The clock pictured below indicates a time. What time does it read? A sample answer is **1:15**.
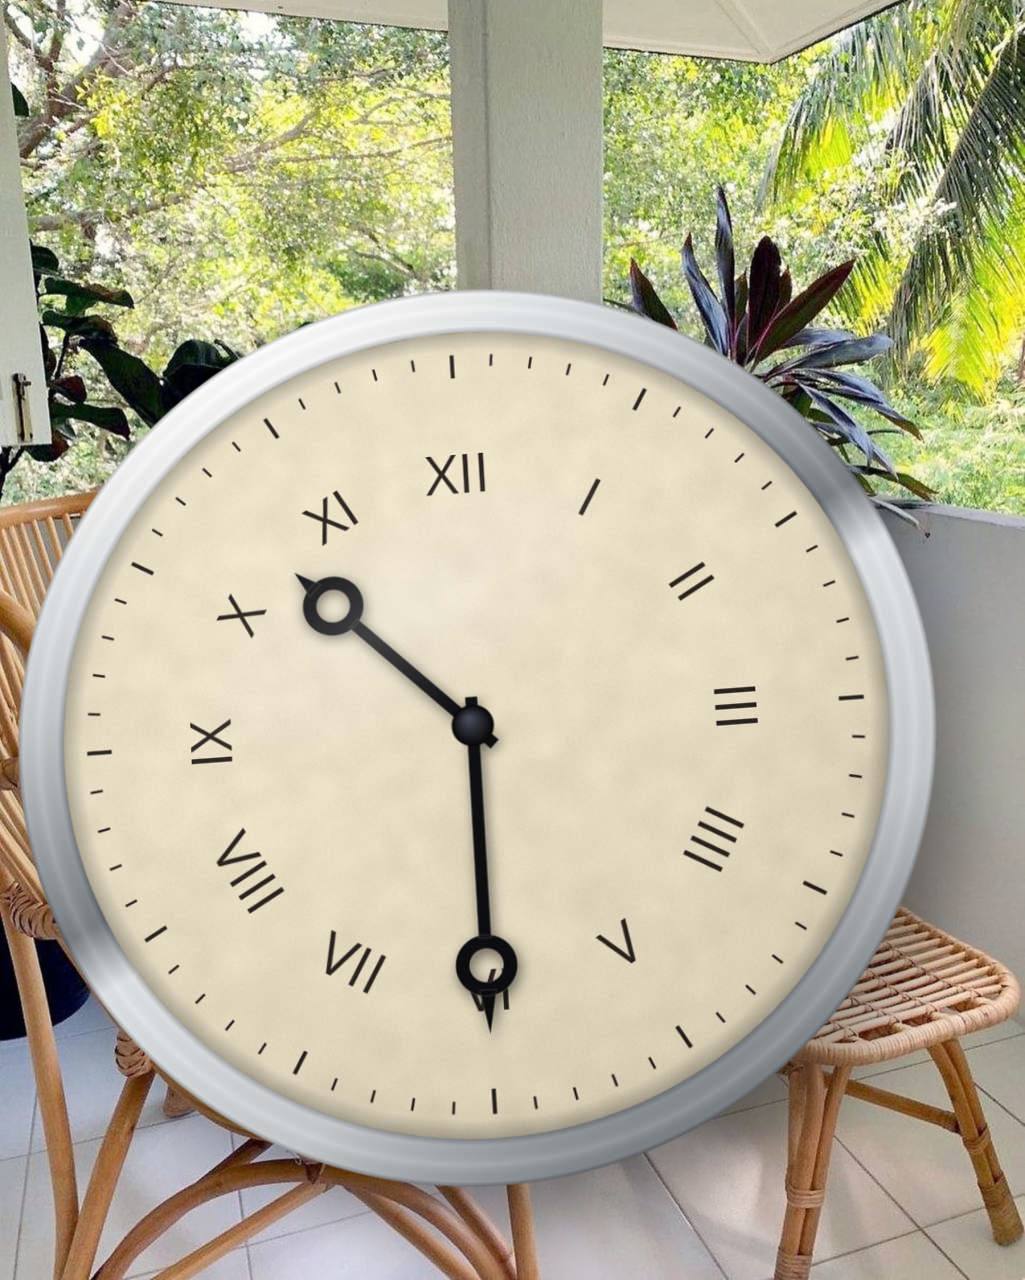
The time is **10:30**
